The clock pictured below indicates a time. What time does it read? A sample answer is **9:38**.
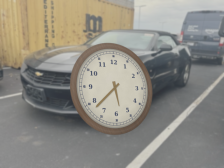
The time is **5:38**
